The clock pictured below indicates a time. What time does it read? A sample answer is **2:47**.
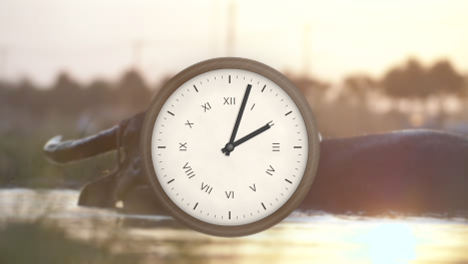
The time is **2:03**
